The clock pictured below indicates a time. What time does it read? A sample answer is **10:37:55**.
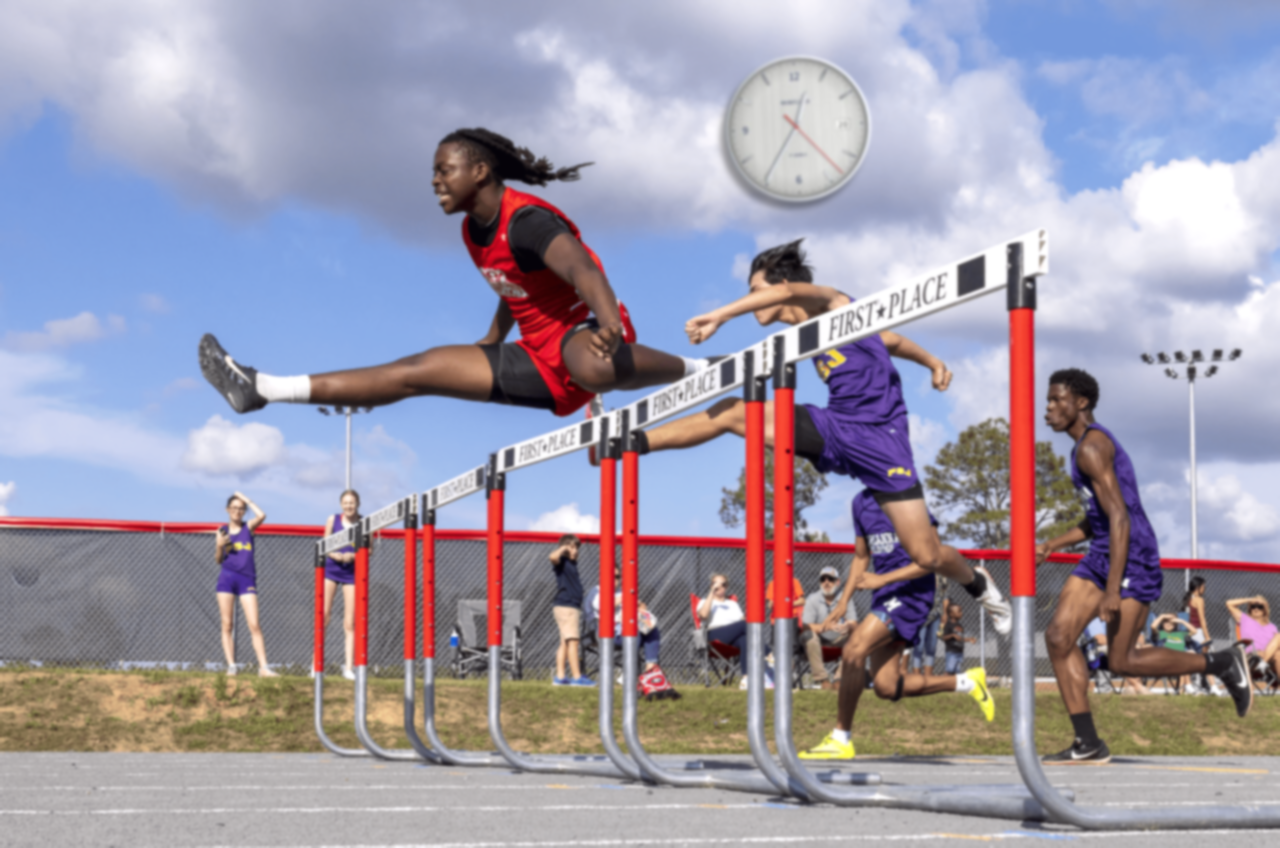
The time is **12:35:23**
